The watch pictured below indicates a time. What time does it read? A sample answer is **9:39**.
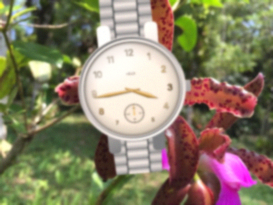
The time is **3:44**
